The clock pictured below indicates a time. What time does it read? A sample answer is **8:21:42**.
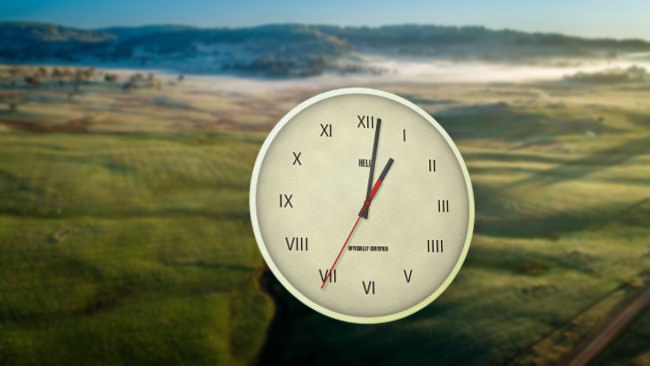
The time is **1:01:35**
